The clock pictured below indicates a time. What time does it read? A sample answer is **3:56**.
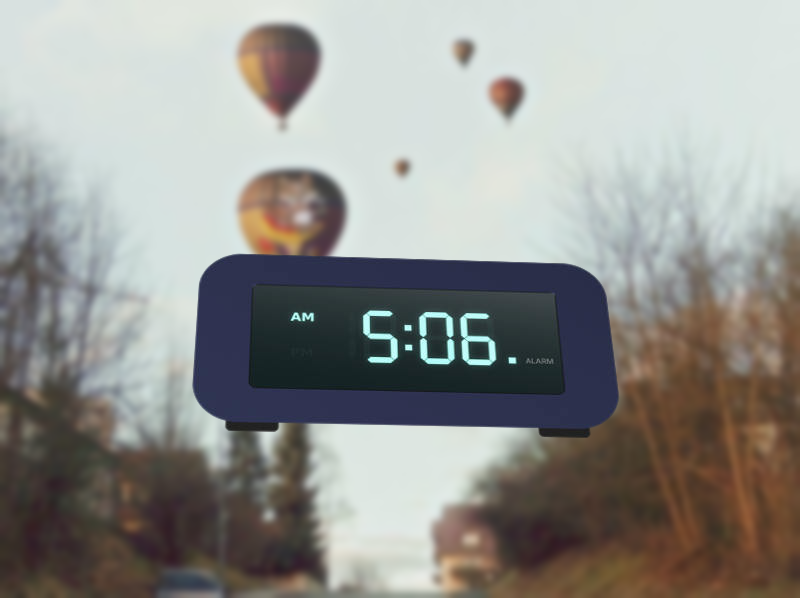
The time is **5:06**
